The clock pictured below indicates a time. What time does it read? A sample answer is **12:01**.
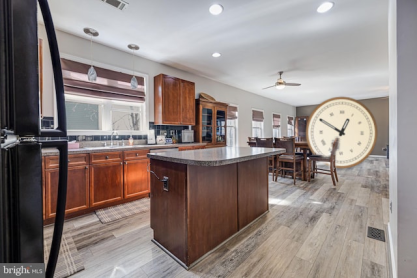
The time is **12:50**
